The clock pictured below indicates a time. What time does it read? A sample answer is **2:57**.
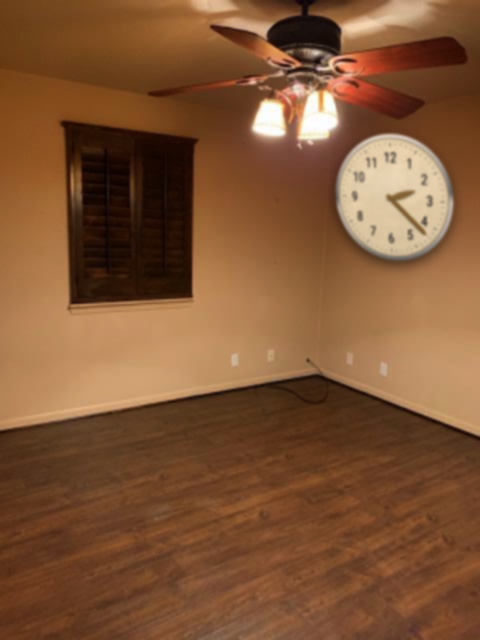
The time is **2:22**
